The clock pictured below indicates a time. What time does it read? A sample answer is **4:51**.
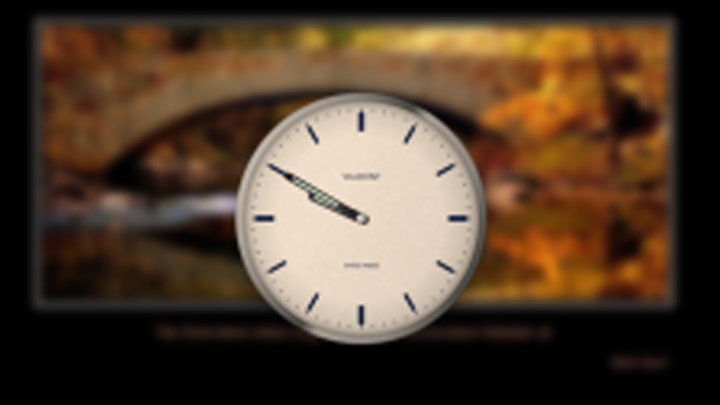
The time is **9:50**
